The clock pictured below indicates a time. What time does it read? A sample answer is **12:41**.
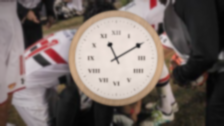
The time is **11:10**
